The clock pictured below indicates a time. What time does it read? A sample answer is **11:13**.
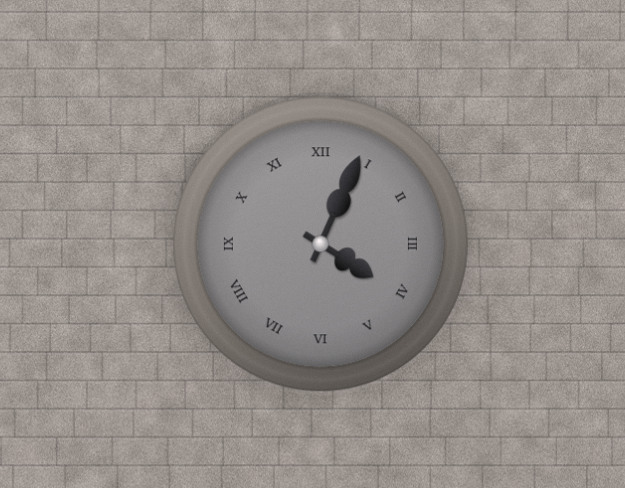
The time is **4:04**
